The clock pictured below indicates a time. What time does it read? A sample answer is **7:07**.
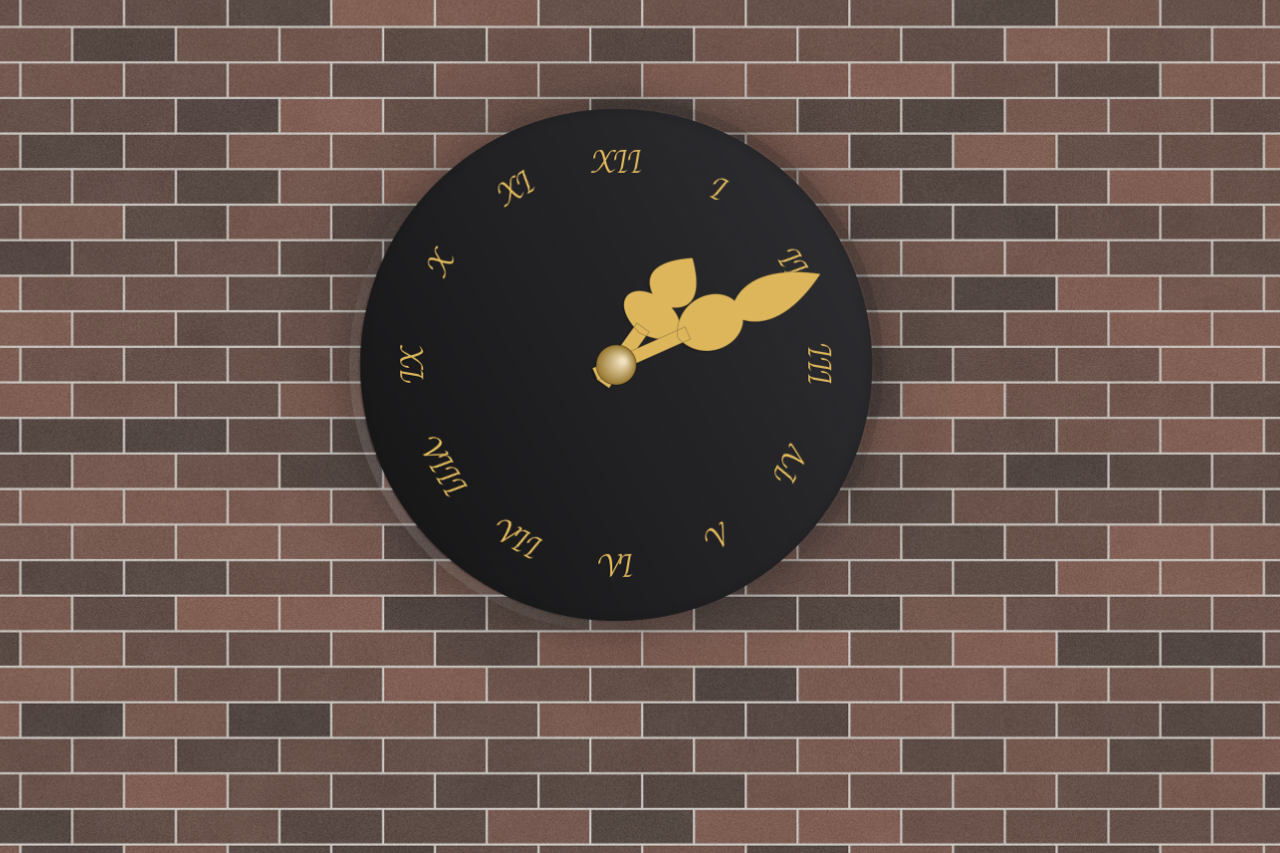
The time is **1:11**
